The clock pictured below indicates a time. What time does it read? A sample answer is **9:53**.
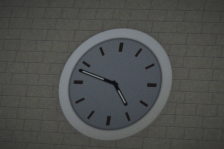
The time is **4:48**
